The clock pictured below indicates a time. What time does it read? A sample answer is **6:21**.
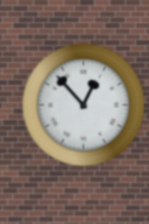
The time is **12:53**
